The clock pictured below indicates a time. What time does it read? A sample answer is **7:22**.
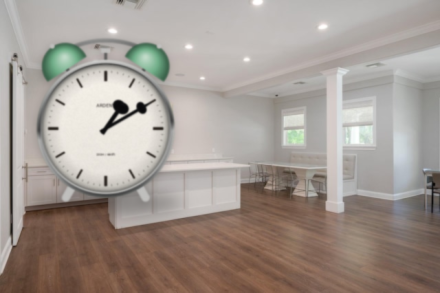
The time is **1:10**
